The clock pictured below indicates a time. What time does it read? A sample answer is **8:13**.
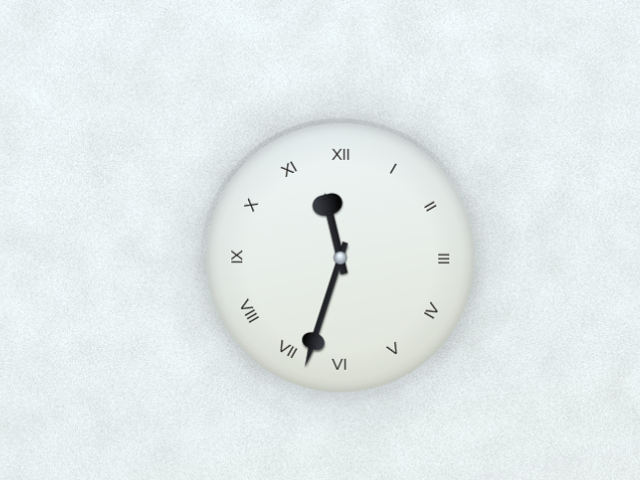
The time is **11:33**
